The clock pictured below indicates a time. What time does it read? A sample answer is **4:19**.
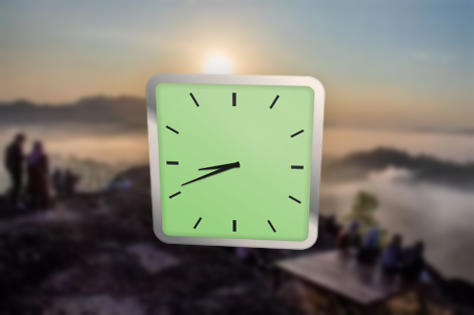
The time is **8:41**
